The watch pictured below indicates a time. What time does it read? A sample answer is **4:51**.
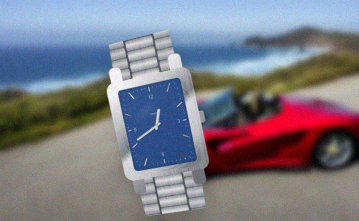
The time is **12:41**
